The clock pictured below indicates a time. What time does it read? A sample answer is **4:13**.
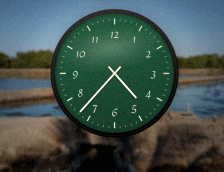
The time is **4:37**
